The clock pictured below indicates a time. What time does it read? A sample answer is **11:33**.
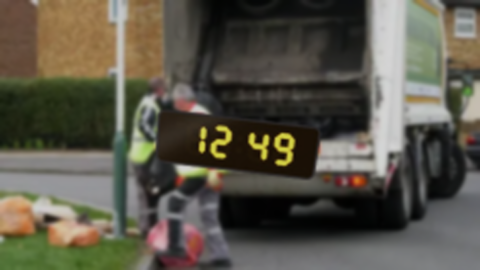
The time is **12:49**
